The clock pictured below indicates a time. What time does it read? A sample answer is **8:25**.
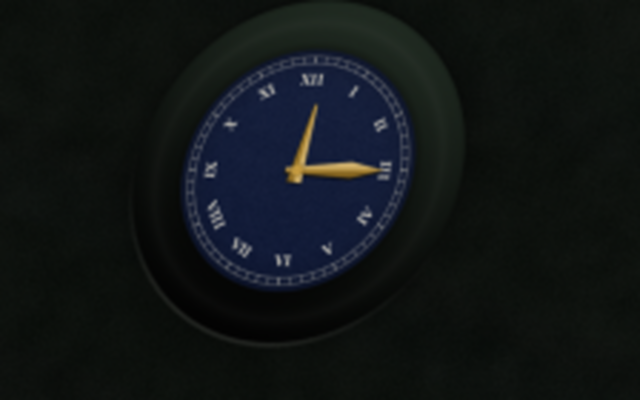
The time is **12:15**
